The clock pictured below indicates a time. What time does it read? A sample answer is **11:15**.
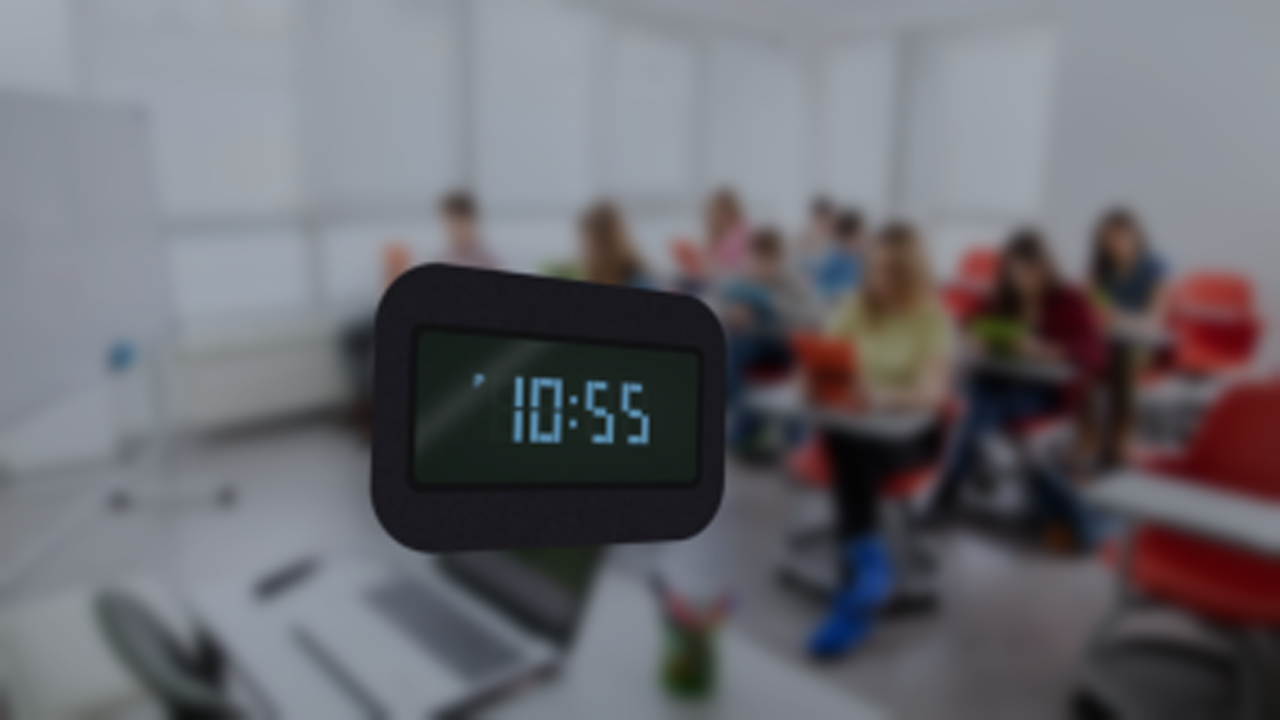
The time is **10:55**
